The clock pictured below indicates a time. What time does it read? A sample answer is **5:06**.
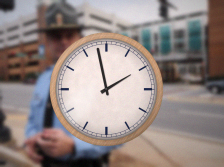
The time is **1:58**
